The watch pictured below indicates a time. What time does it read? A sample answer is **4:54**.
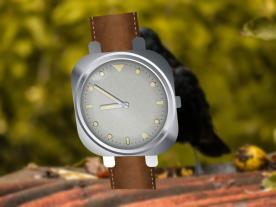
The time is **8:51**
